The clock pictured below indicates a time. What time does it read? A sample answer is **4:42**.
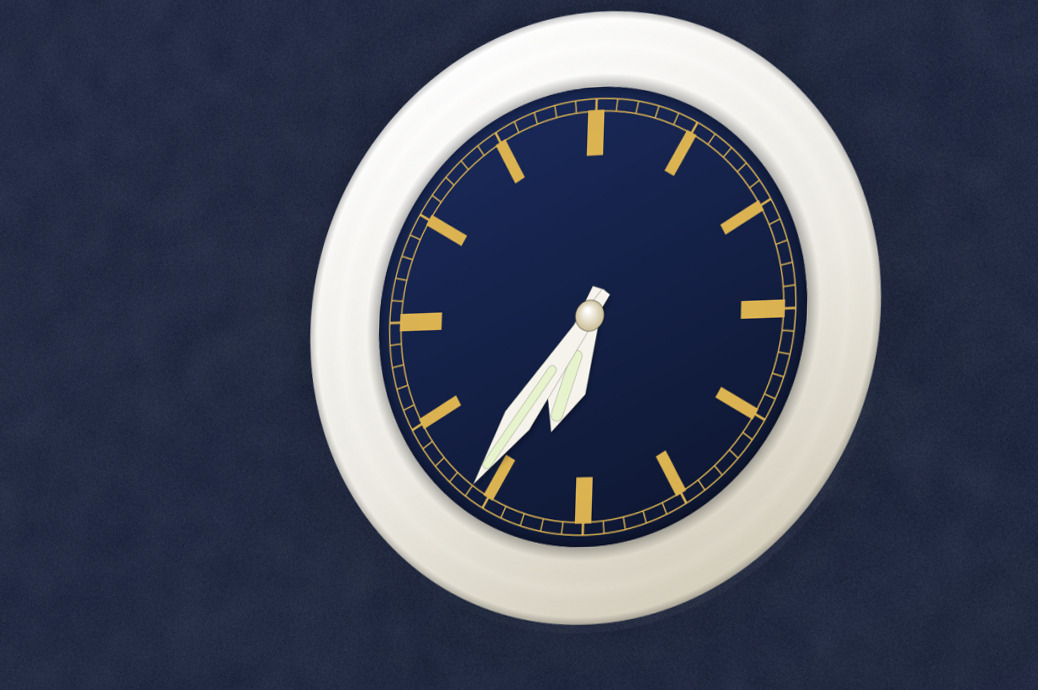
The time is **6:36**
